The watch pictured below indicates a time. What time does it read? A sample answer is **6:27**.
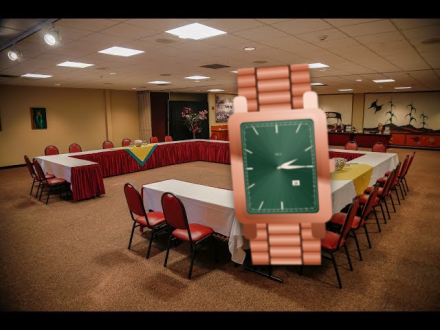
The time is **2:15**
